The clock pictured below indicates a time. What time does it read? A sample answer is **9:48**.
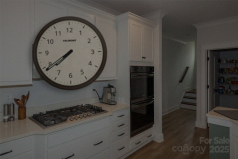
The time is **7:39**
